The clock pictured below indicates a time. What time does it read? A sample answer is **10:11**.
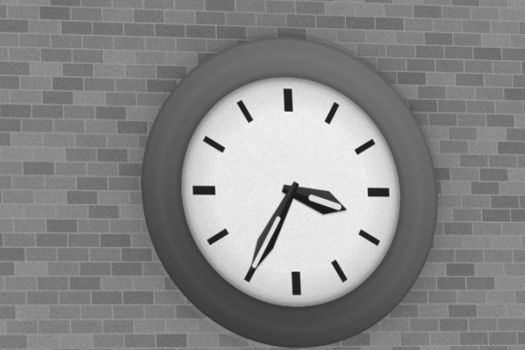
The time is **3:35**
